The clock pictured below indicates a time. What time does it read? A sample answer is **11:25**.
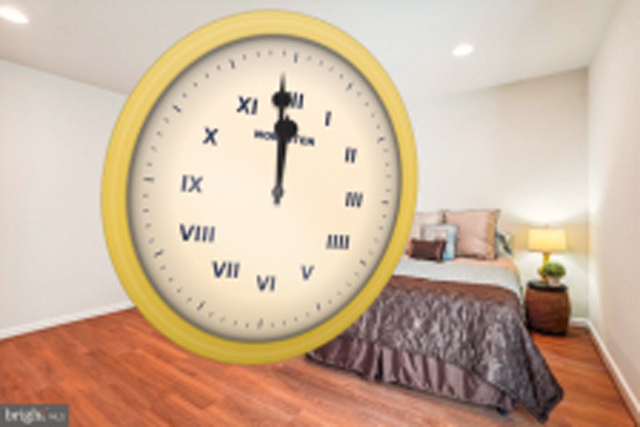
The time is **11:59**
